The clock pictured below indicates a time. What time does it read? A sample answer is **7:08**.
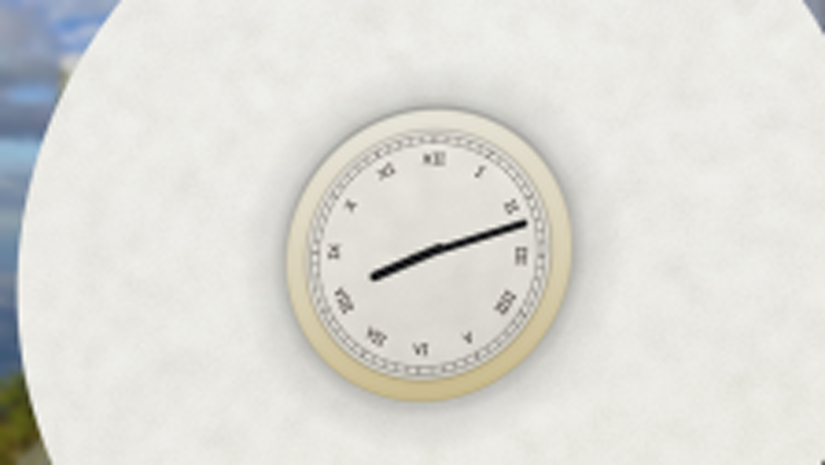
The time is **8:12**
